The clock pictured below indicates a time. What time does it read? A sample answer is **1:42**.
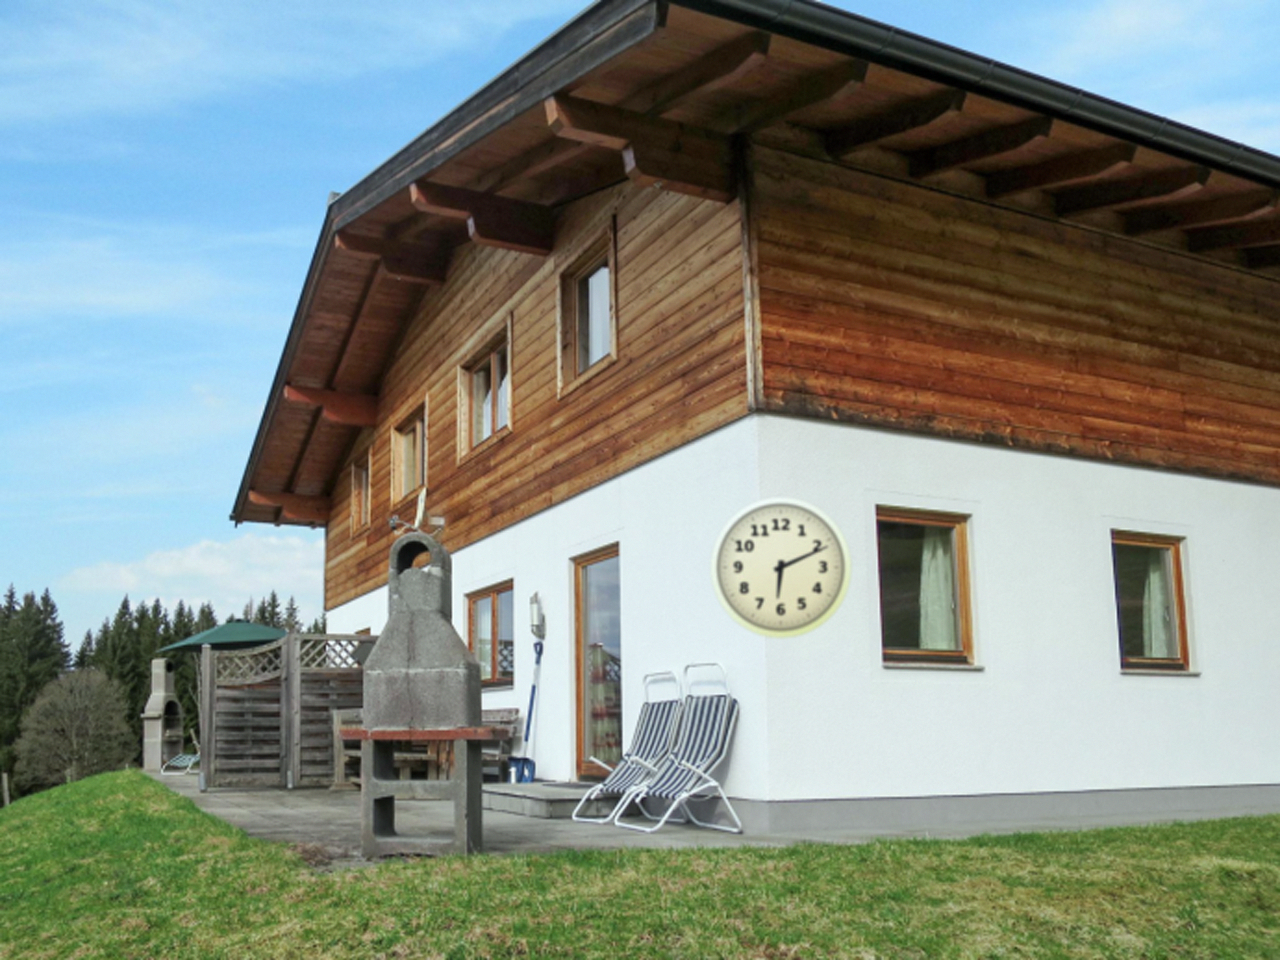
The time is **6:11**
